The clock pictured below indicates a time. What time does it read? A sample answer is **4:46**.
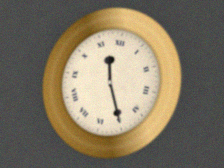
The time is **11:25**
